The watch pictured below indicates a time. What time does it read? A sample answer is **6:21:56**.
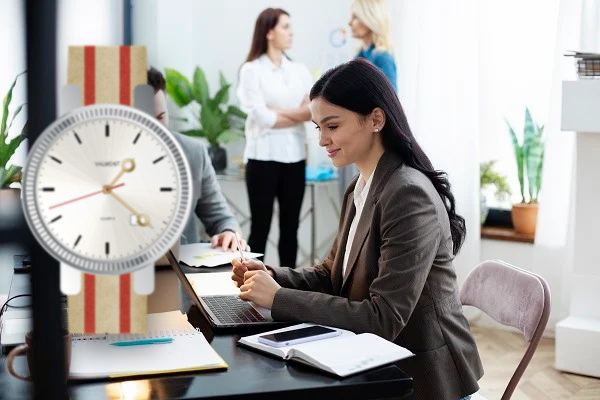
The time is **1:21:42**
